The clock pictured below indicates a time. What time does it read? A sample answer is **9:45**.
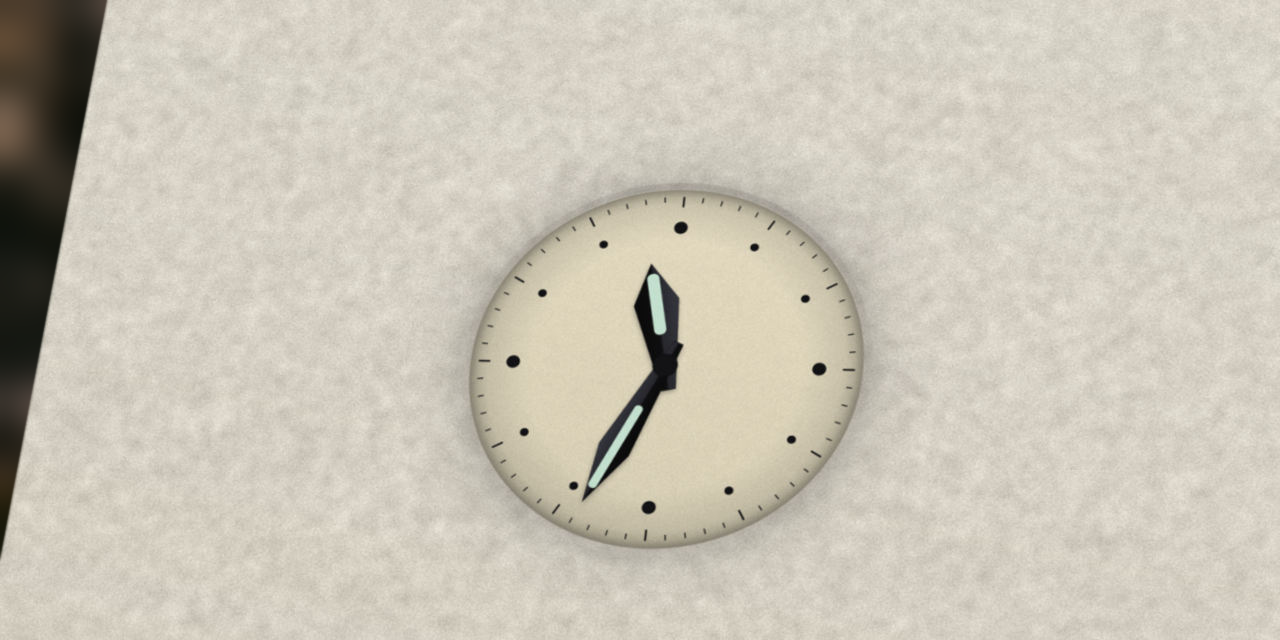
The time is **11:34**
